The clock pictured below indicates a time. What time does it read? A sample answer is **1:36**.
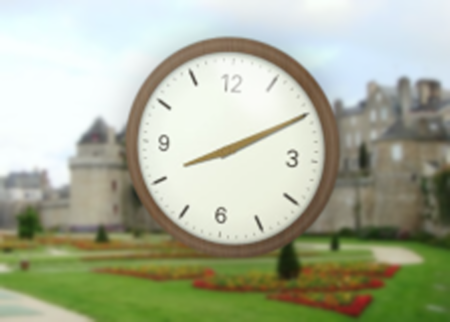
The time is **8:10**
